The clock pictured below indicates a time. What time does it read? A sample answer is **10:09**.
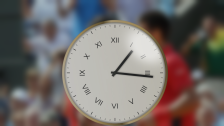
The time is **1:16**
